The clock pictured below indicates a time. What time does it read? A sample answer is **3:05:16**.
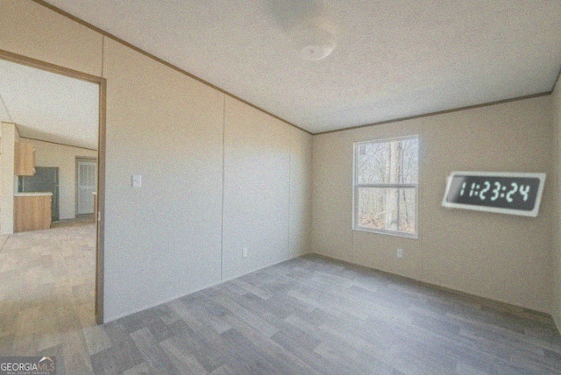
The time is **11:23:24**
